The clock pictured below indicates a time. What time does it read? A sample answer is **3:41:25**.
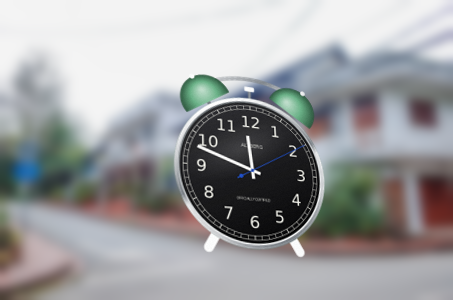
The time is **11:48:10**
